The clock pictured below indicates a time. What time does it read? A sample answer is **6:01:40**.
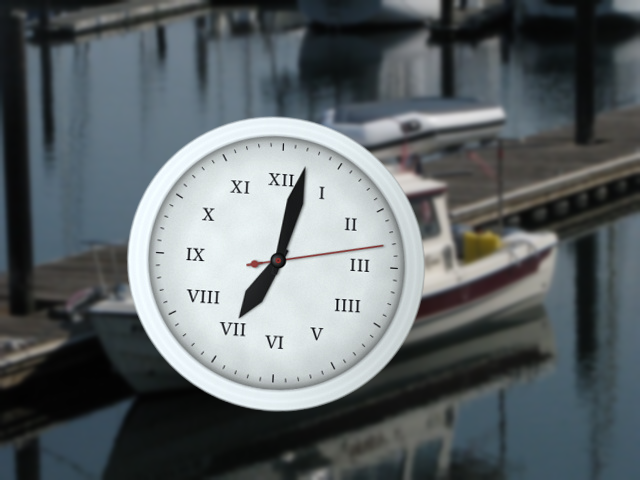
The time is **7:02:13**
